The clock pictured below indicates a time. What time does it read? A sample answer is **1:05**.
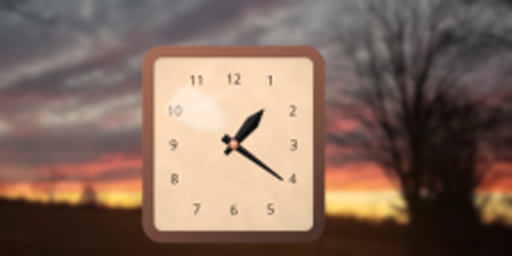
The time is **1:21**
